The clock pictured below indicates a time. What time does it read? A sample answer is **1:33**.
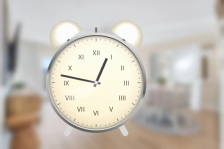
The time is **12:47**
